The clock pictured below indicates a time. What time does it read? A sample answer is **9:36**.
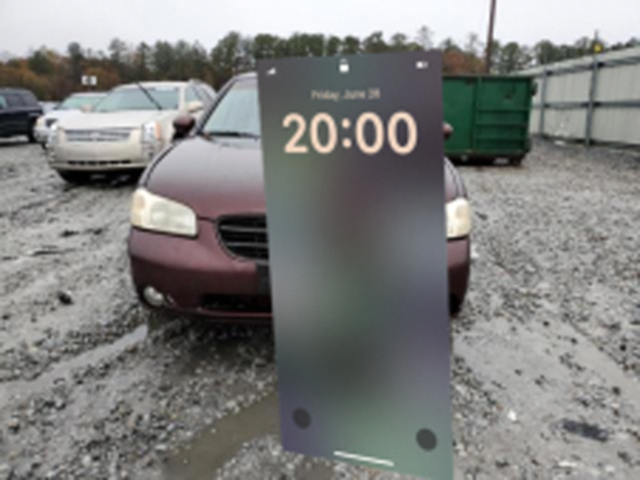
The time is **20:00**
